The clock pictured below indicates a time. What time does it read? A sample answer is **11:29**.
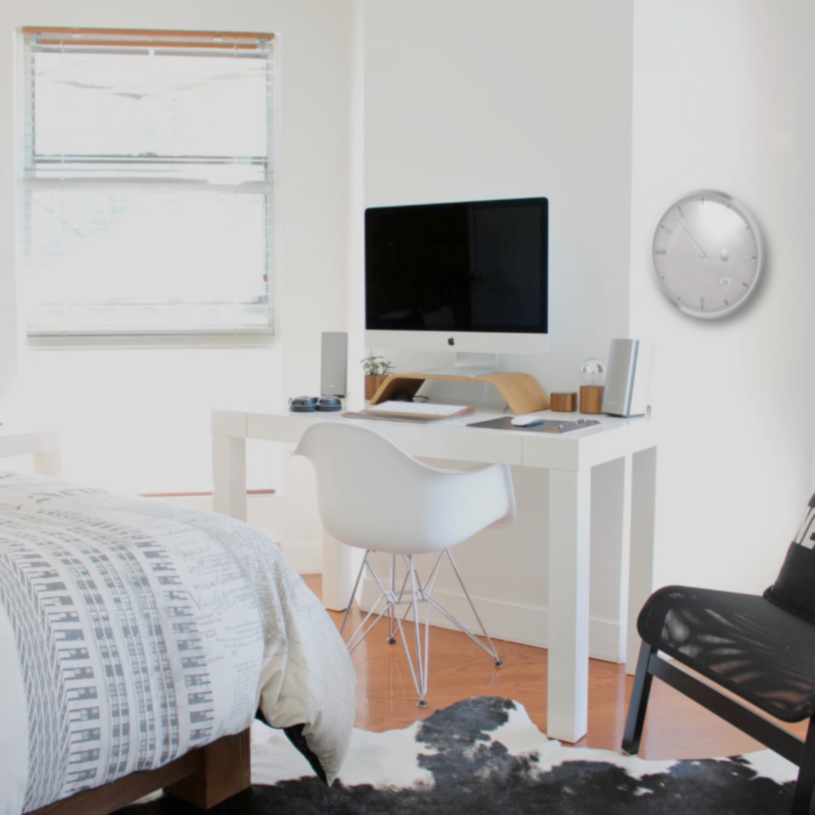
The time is **2:53**
